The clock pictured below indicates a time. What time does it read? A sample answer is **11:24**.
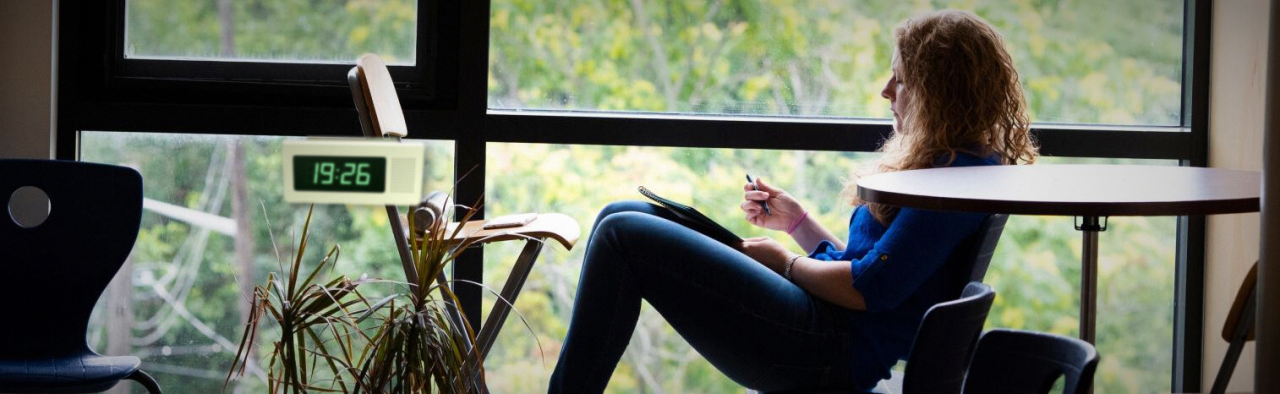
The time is **19:26**
